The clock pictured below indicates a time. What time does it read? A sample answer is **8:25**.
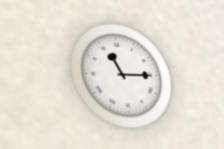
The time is **11:15**
